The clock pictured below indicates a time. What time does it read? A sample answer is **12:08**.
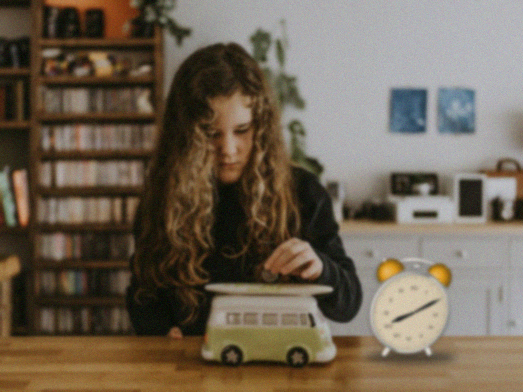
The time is **8:10**
